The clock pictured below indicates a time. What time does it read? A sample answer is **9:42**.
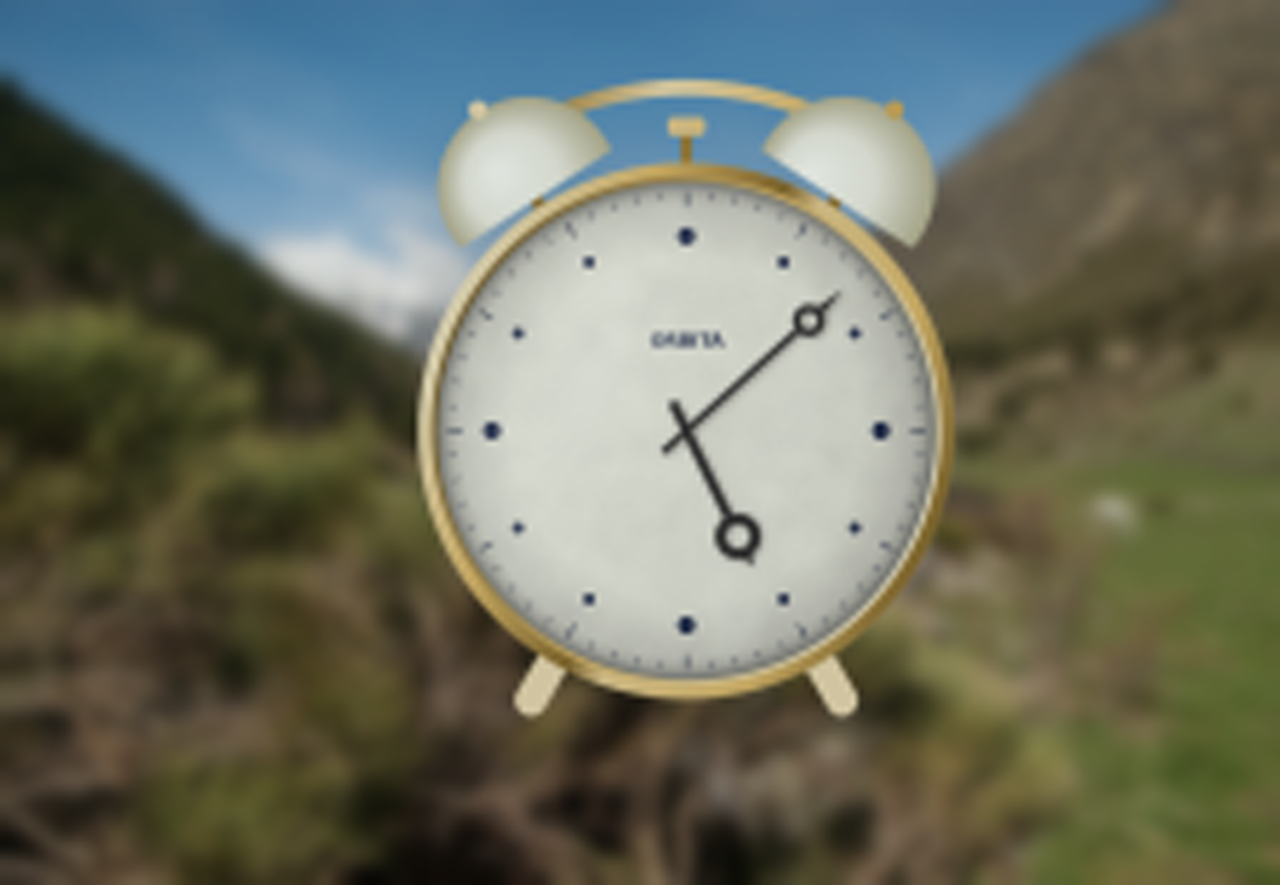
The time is **5:08**
